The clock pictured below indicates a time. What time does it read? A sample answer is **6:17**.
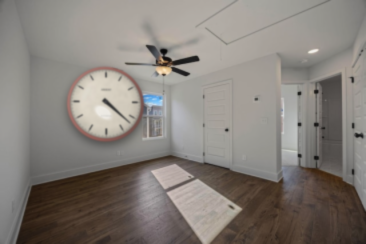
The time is **4:22**
